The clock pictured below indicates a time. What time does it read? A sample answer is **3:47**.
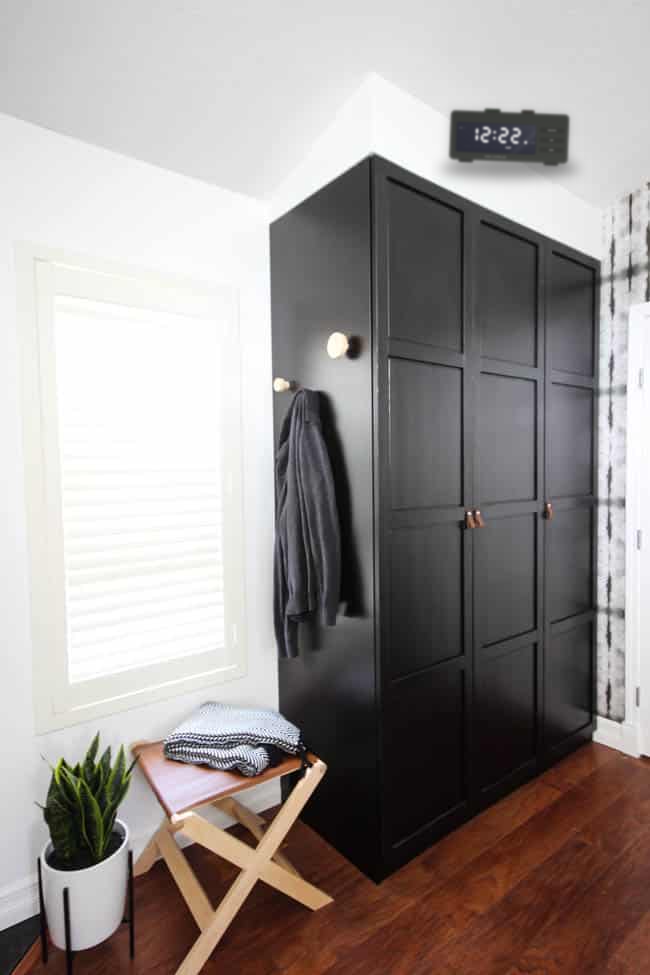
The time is **12:22**
